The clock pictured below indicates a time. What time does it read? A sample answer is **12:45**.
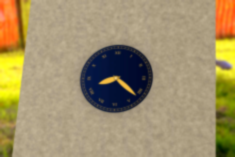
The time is **8:22**
